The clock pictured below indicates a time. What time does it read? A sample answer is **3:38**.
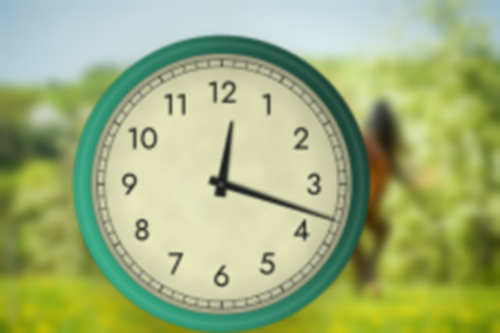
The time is **12:18**
